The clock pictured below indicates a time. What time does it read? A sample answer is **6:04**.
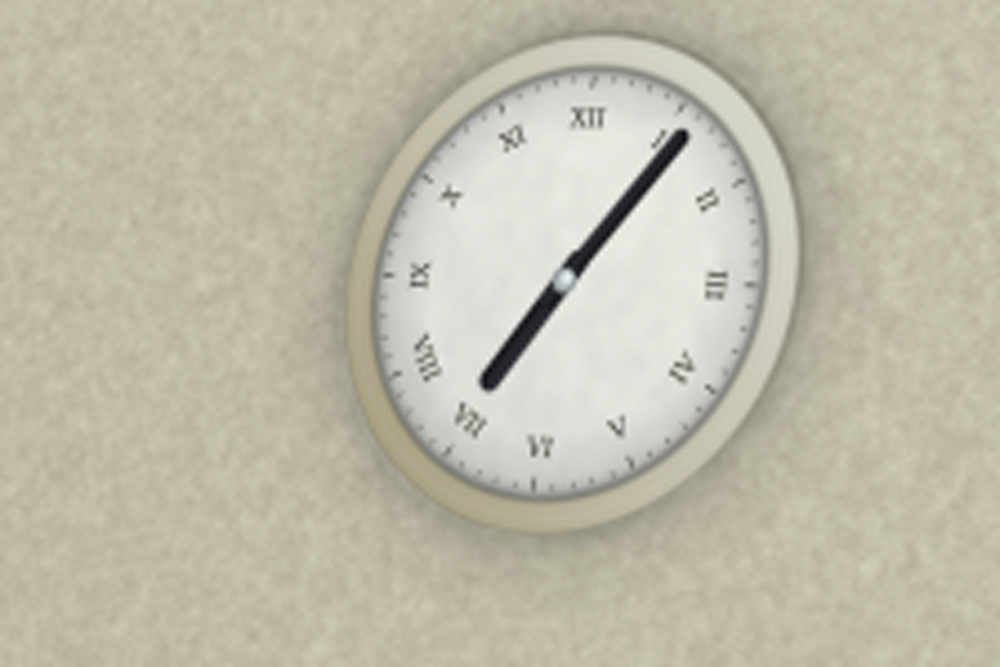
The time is **7:06**
